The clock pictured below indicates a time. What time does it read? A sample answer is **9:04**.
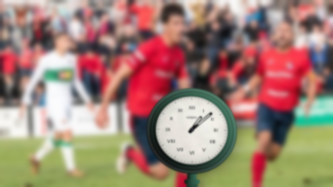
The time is **1:08**
